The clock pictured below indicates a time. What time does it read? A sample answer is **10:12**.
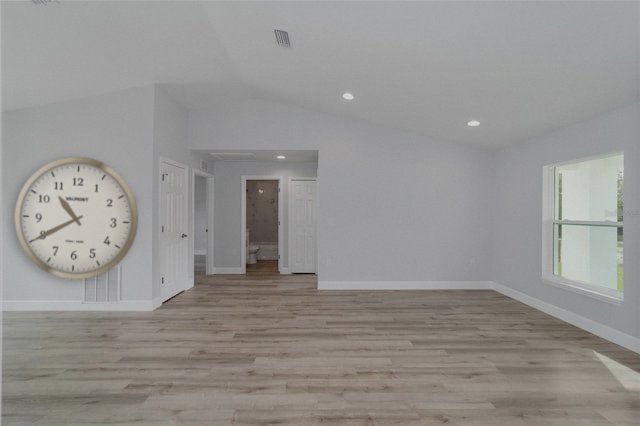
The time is **10:40**
